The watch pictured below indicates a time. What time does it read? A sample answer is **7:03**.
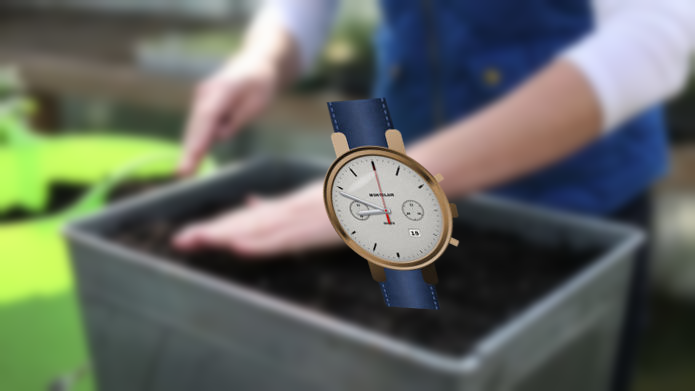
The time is **8:49**
